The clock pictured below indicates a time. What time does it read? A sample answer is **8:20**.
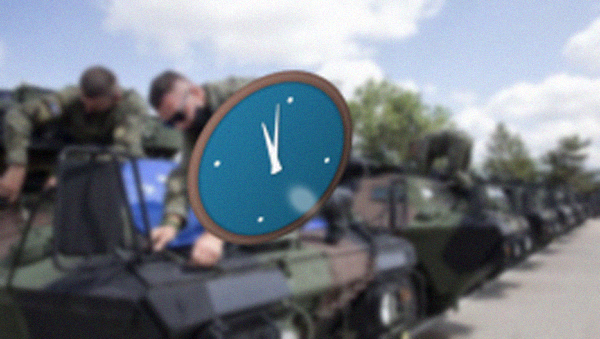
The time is **10:58**
